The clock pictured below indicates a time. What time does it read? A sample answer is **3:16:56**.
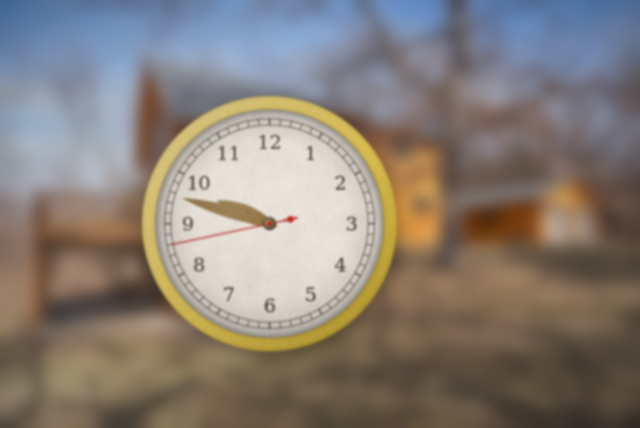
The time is **9:47:43**
